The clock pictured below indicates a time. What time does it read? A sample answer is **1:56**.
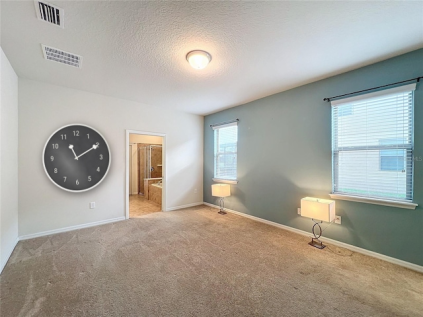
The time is **11:10**
